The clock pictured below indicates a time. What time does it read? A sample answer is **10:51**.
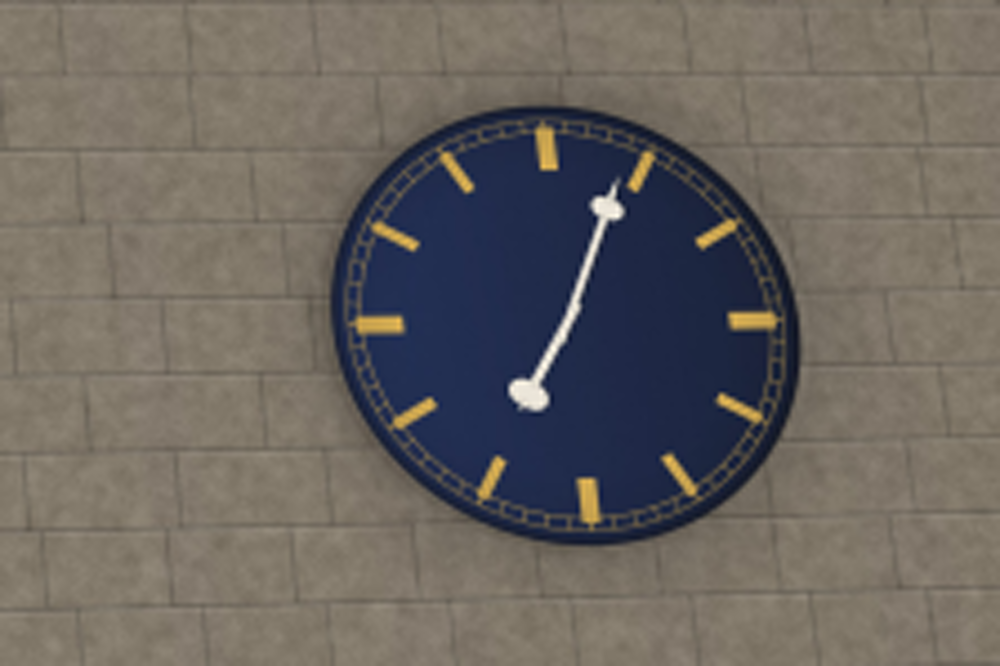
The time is **7:04**
